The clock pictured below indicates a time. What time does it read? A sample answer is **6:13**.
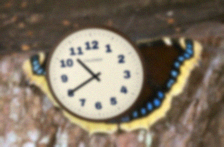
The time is **10:40**
